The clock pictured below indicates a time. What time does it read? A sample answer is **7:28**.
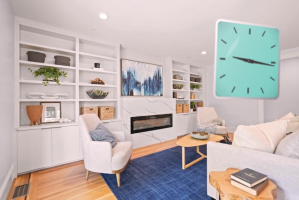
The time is **9:16**
